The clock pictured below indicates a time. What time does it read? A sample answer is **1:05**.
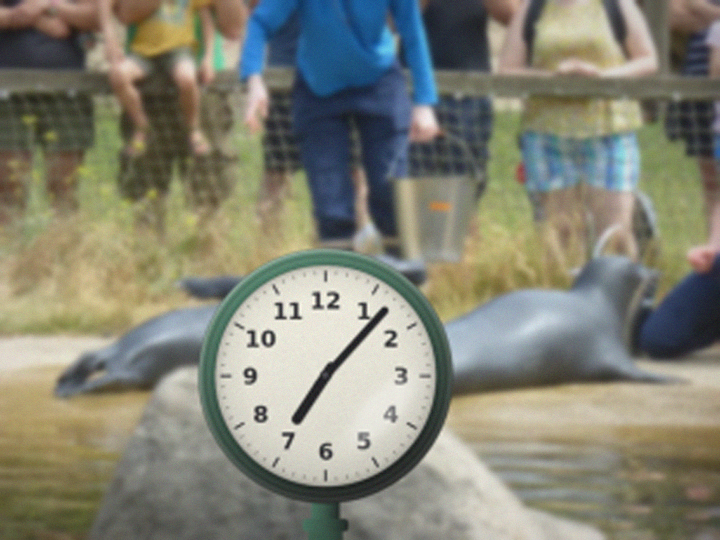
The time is **7:07**
